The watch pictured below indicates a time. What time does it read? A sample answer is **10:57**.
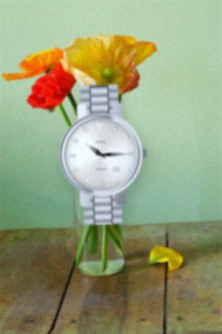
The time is **10:15**
